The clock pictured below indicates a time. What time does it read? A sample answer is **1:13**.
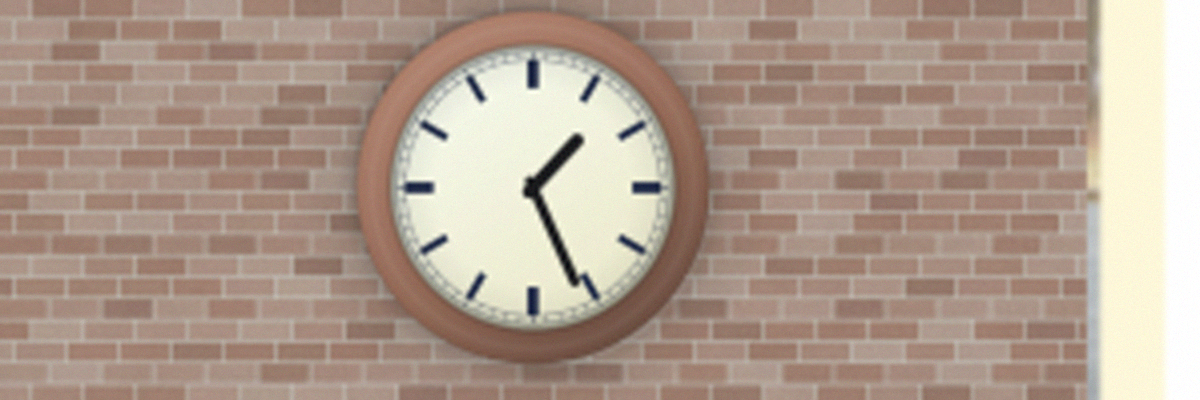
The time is **1:26**
